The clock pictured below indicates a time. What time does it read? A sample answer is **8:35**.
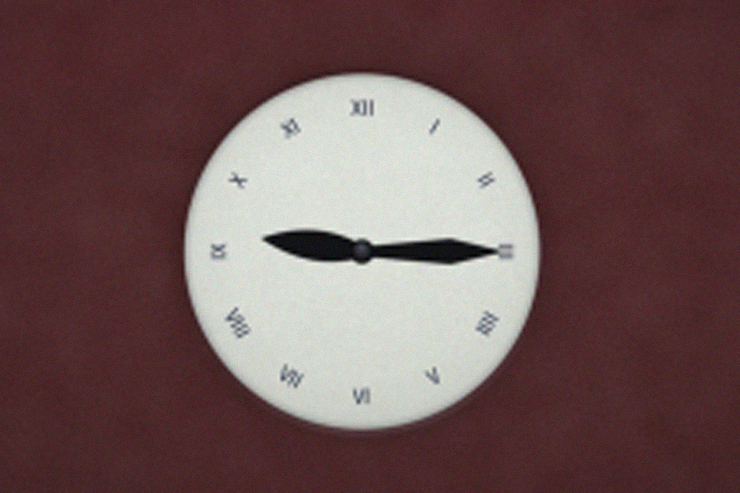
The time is **9:15**
